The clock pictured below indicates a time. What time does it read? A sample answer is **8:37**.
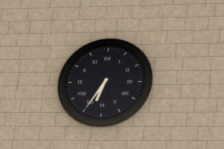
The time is **6:35**
